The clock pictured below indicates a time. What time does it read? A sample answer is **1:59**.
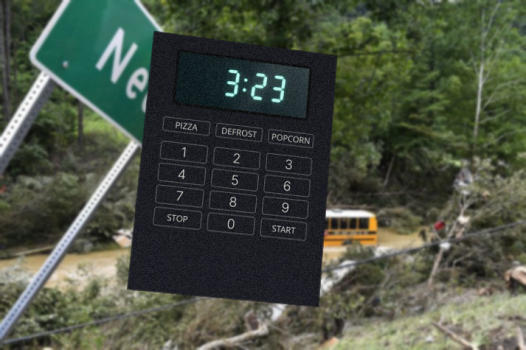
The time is **3:23**
